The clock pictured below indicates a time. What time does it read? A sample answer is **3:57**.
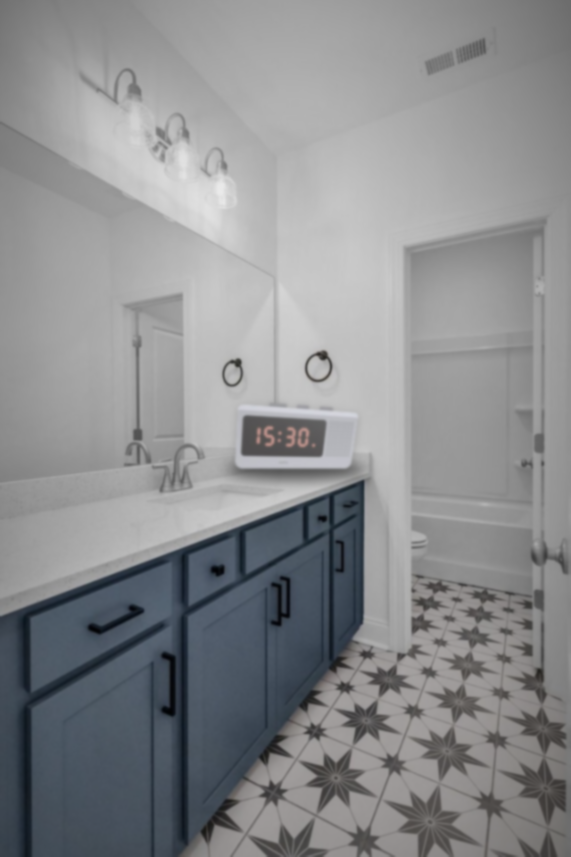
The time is **15:30**
